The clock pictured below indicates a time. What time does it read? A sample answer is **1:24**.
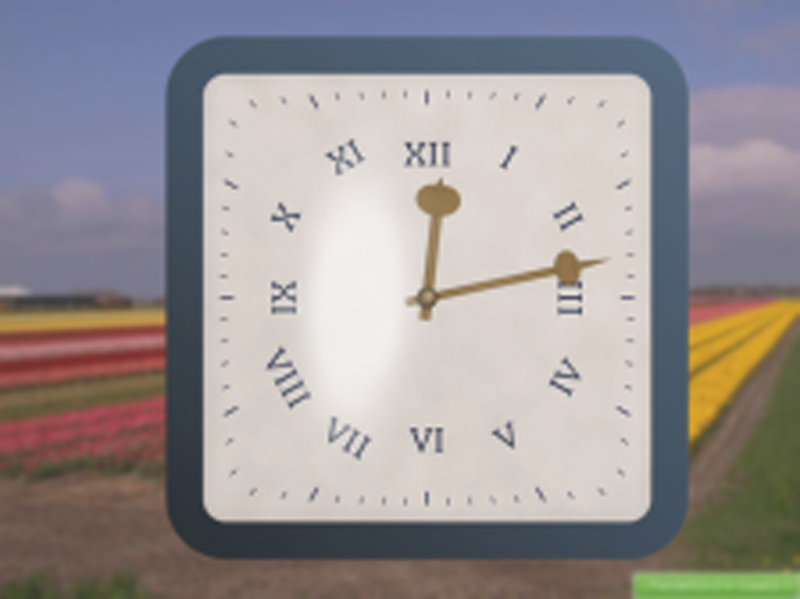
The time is **12:13**
